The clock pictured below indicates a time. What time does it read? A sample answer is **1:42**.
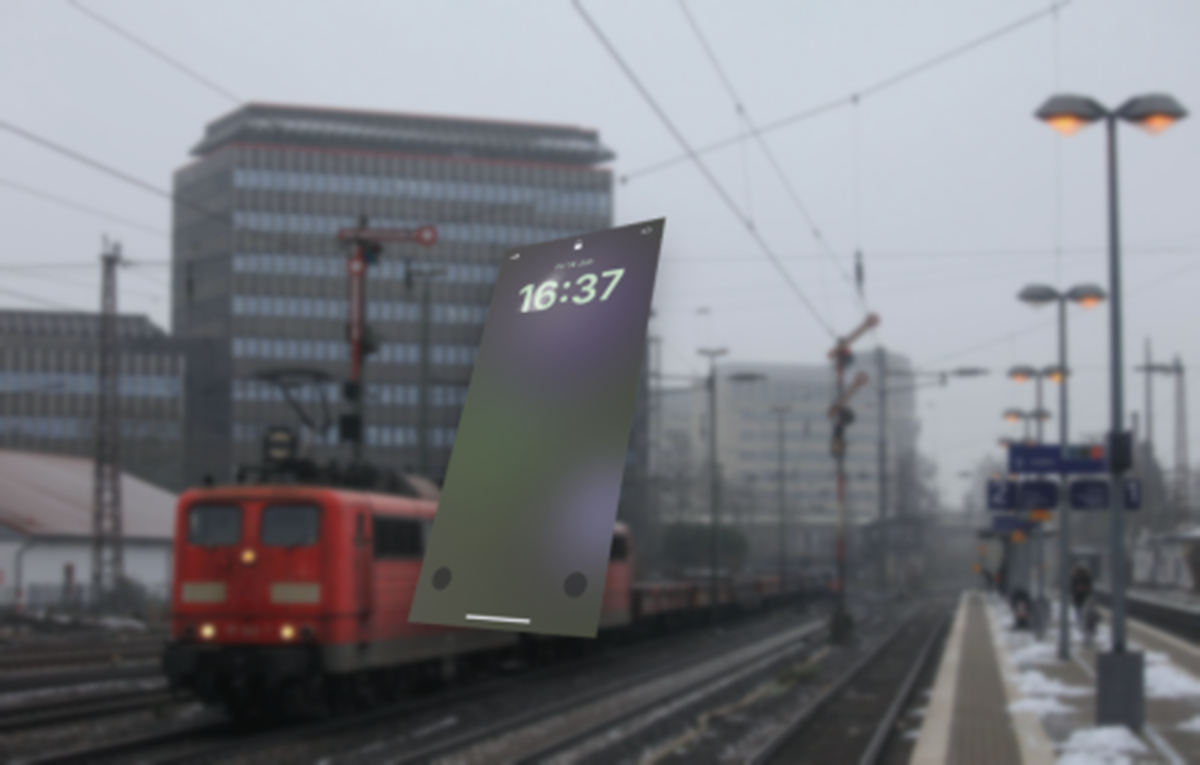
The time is **16:37**
